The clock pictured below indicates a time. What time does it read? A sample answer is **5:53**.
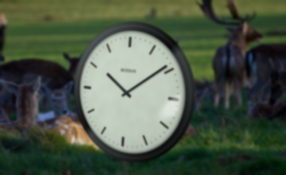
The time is **10:09**
